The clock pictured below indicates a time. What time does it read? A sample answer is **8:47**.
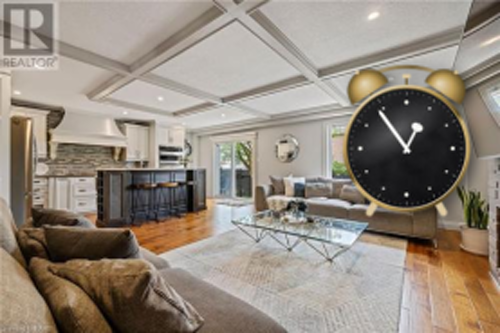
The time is **12:54**
